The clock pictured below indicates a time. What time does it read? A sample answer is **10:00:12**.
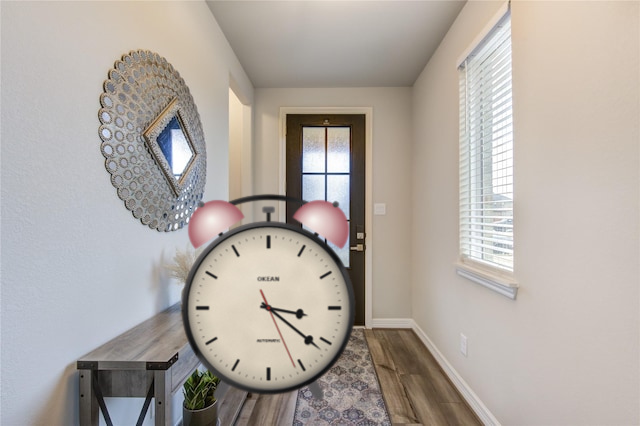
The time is **3:21:26**
